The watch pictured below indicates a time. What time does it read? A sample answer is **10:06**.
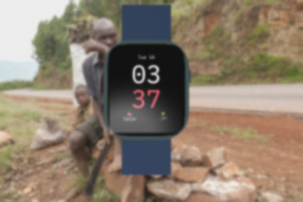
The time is **3:37**
